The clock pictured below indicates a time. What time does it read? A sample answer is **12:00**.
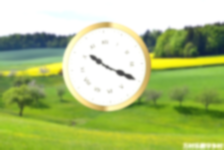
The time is **10:20**
